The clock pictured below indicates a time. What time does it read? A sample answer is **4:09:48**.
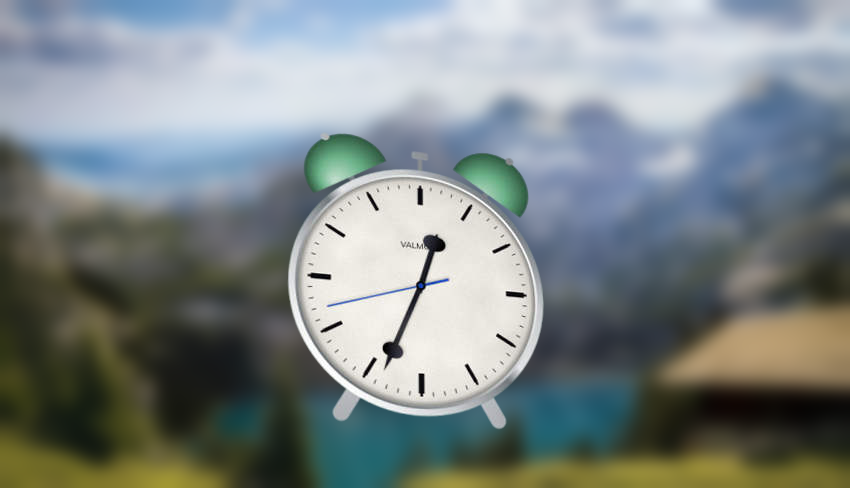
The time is **12:33:42**
